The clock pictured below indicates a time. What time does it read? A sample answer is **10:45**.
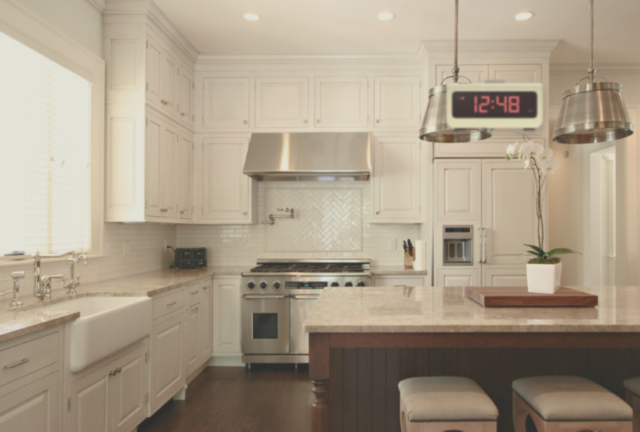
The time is **12:48**
